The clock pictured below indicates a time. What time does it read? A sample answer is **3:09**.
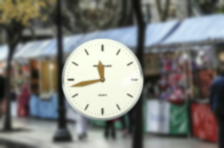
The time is **11:43**
